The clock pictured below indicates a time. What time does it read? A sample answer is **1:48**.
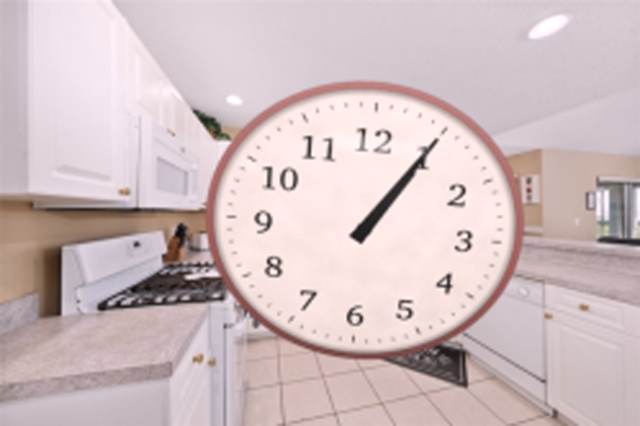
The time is **1:05**
